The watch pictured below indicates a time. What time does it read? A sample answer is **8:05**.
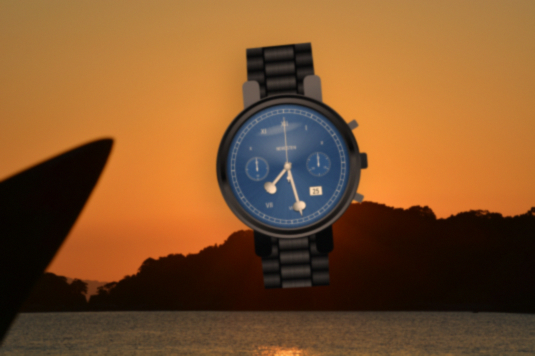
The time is **7:28**
